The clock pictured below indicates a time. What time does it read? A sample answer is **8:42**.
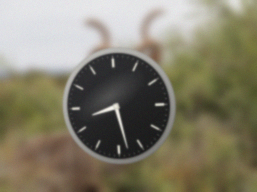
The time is **8:28**
